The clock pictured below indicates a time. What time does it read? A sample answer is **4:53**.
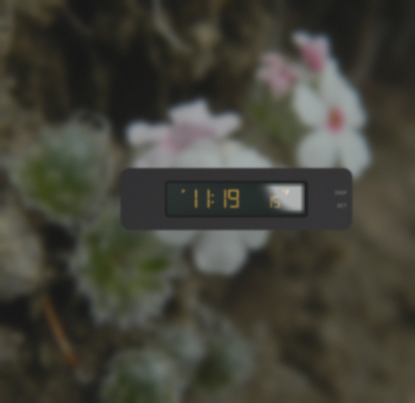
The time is **11:19**
